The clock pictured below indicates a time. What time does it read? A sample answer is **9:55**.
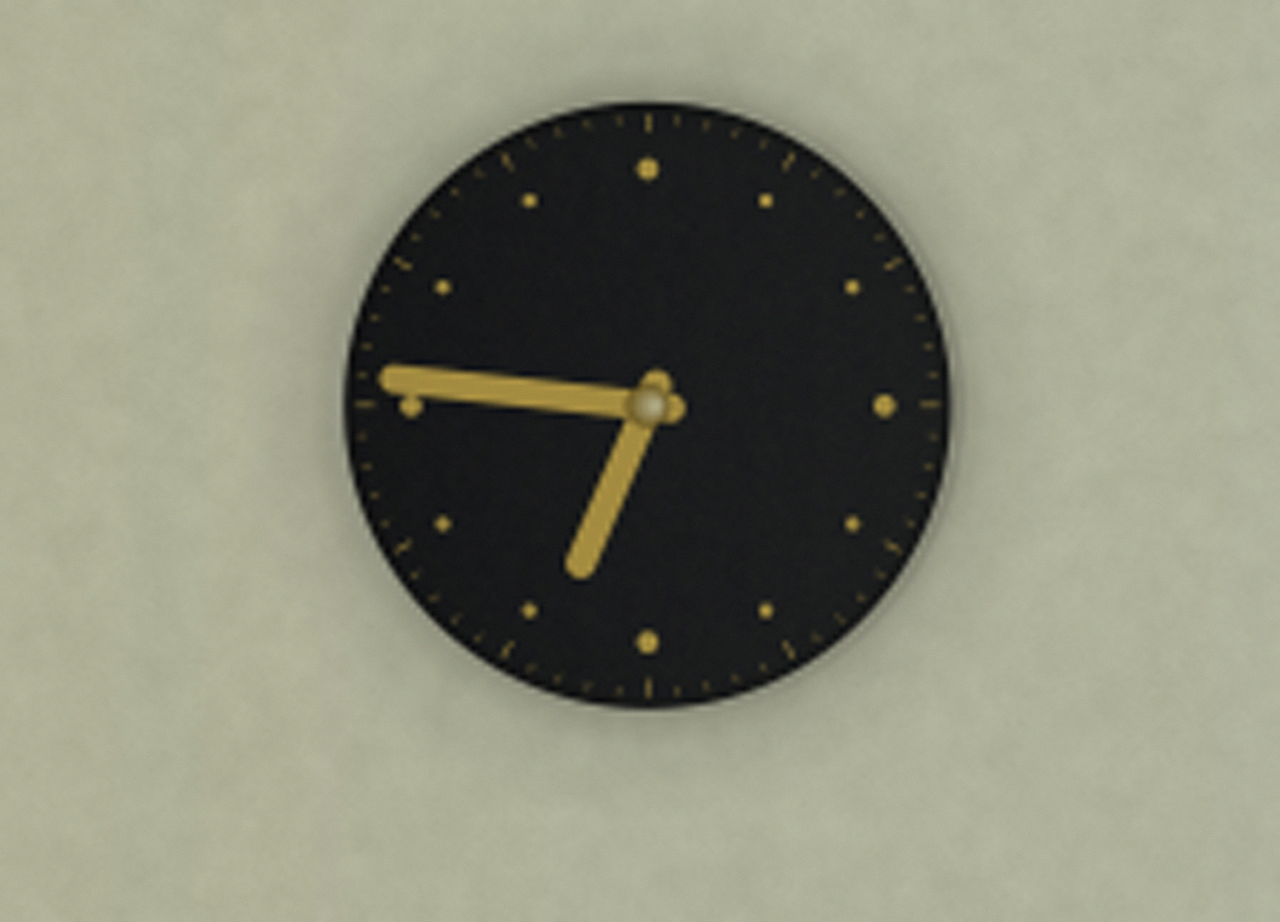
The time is **6:46**
